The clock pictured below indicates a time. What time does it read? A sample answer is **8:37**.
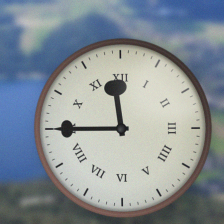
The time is **11:45**
